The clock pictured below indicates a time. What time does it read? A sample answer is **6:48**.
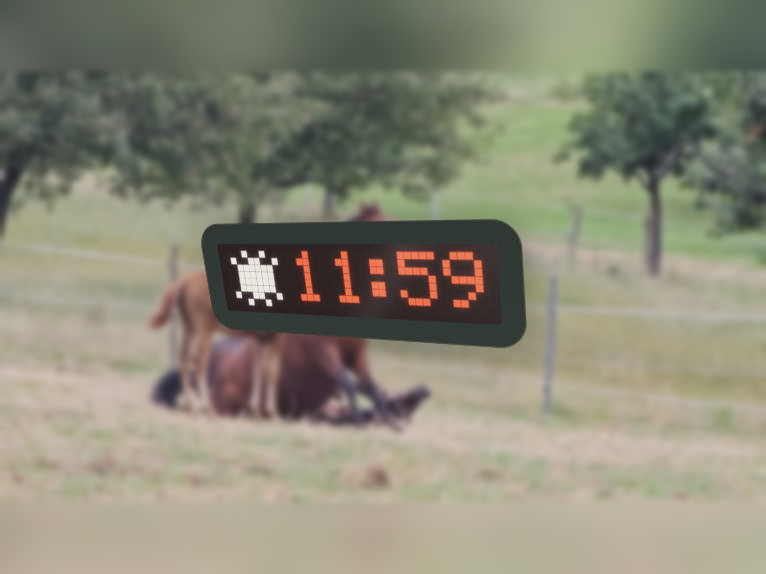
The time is **11:59**
